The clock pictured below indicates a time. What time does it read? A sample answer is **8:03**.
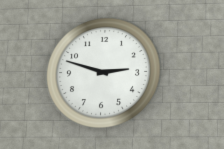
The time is **2:48**
